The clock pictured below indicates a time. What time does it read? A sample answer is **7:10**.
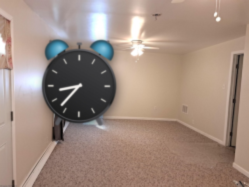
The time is **8:37**
